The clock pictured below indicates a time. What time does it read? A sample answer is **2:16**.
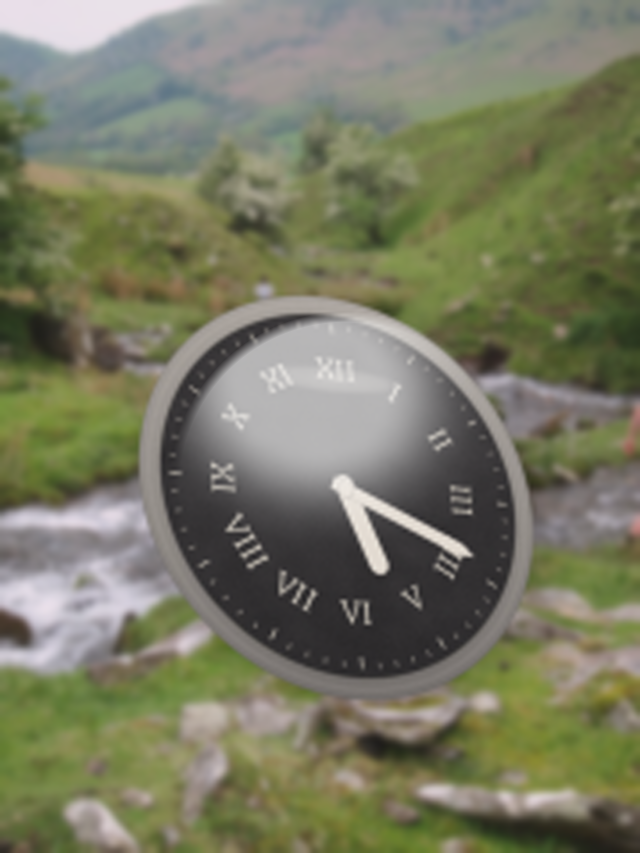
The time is **5:19**
